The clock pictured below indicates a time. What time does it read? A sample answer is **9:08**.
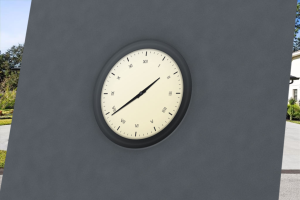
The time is **1:39**
